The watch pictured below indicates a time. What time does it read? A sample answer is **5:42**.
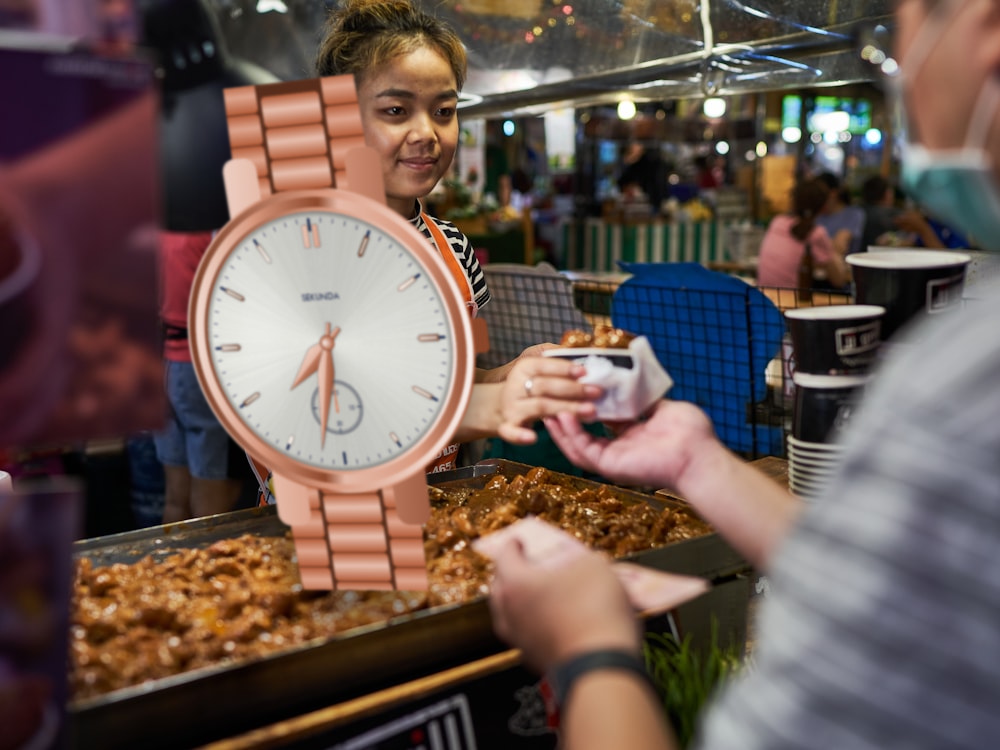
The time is **7:32**
